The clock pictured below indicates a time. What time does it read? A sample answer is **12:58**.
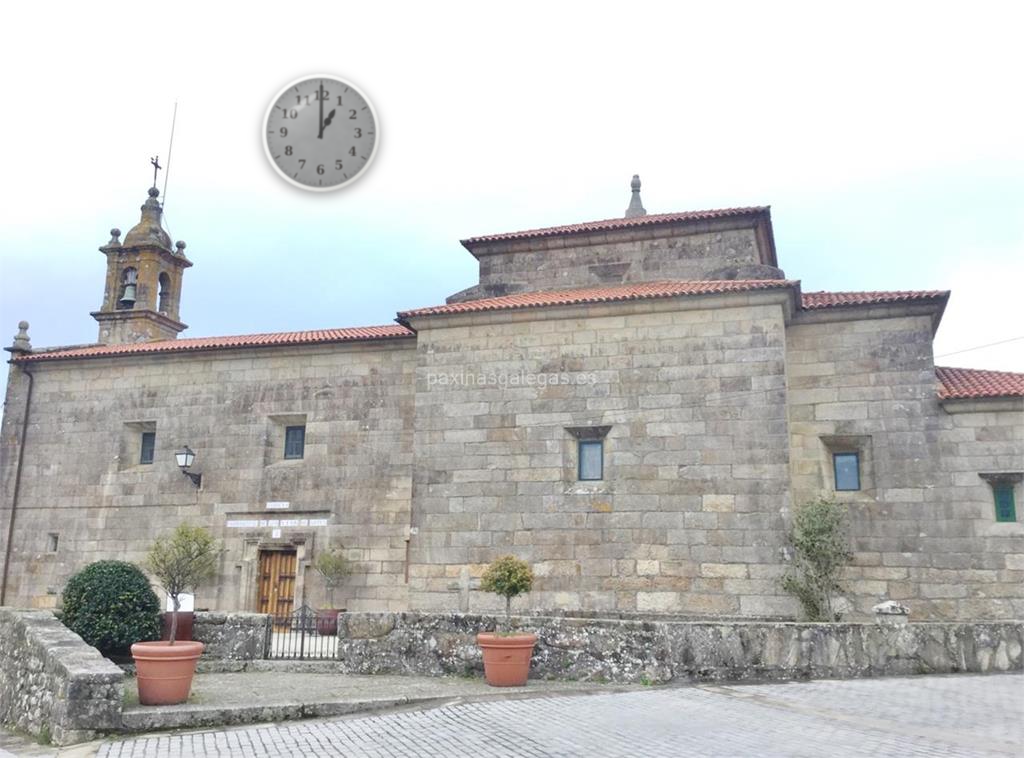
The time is **1:00**
